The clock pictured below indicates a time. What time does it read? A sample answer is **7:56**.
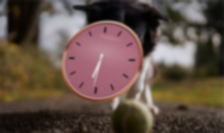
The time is **6:31**
